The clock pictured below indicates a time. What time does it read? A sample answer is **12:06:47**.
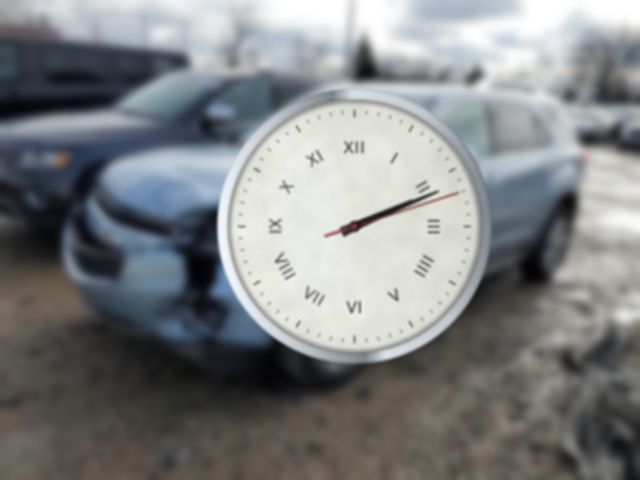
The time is **2:11:12**
